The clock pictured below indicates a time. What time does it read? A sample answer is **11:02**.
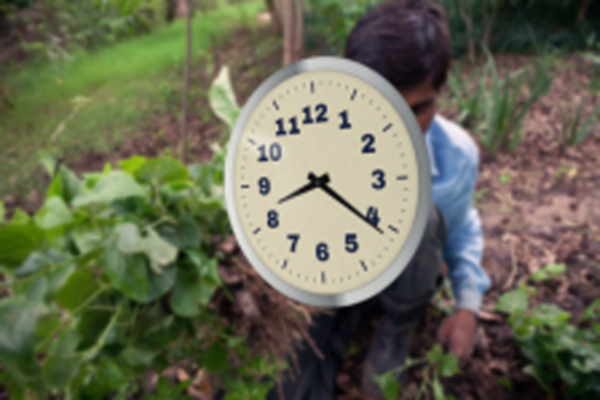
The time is **8:21**
